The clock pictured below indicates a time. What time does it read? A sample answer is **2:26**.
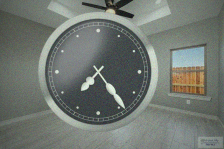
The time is **7:24**
